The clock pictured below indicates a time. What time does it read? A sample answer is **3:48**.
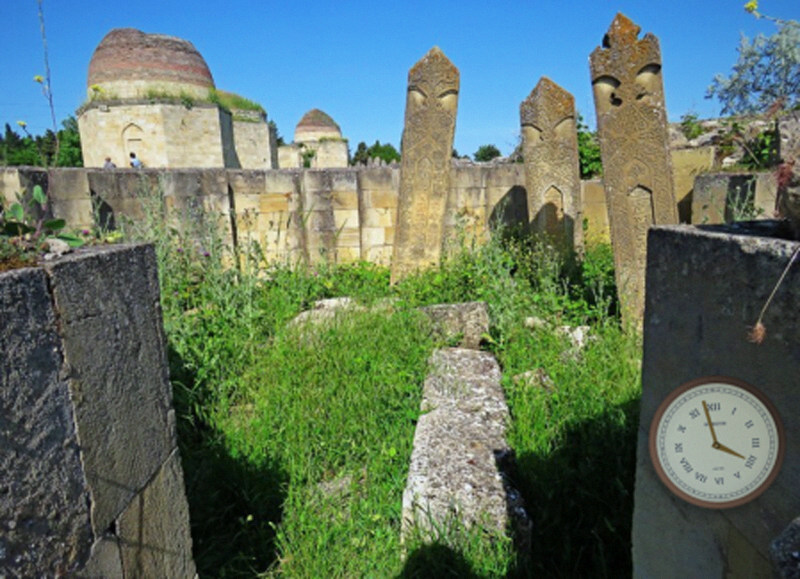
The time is **3:58**
